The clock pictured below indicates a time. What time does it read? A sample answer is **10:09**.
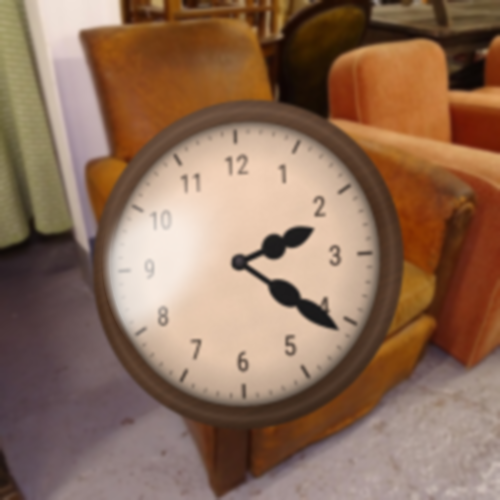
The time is **2:21**
